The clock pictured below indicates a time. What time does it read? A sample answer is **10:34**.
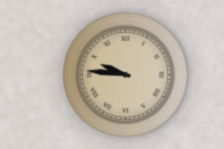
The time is **9:46**
